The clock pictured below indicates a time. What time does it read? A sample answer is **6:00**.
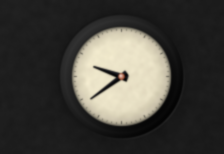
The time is **9:39**
